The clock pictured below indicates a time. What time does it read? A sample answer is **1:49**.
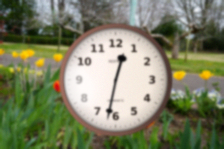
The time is **12:32**
